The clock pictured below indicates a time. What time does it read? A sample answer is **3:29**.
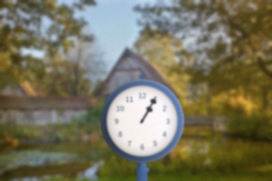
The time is **1:05**
